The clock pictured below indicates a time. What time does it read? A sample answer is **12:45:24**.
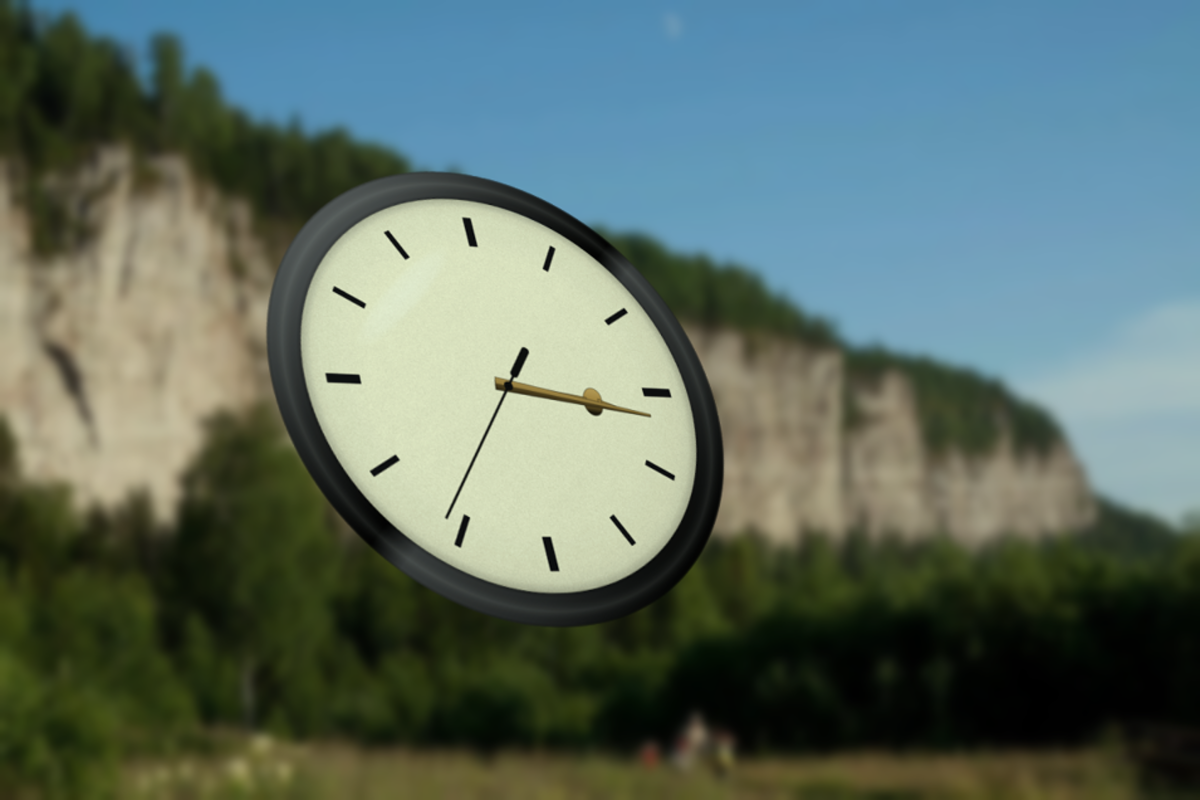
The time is **3:16:36**
